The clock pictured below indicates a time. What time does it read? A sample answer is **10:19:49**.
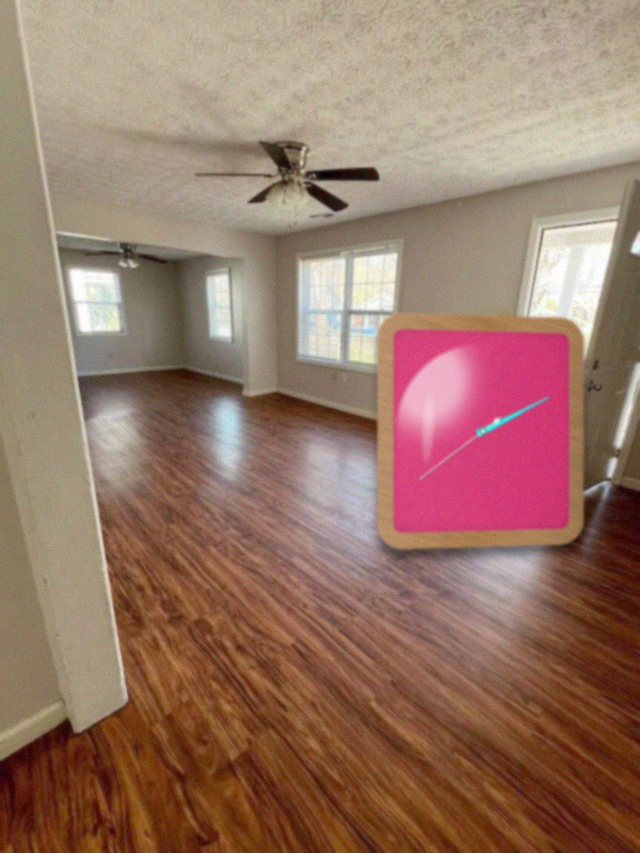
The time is **2:10:39**
